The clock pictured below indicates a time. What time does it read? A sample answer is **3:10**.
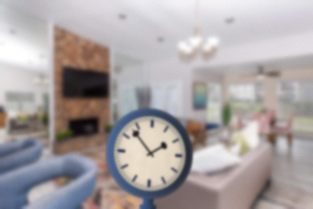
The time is **1:53**
